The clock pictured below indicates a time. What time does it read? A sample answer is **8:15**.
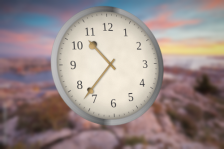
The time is **10:37**
